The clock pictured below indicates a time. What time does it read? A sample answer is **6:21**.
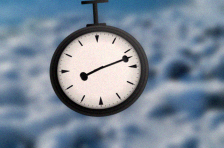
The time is **8:12**
